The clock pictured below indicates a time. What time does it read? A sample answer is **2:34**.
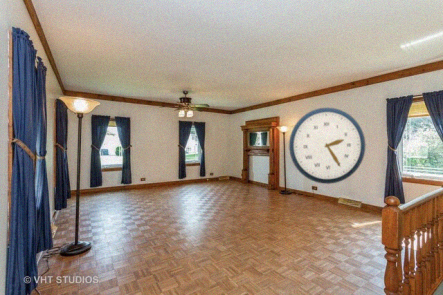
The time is **2:25**
